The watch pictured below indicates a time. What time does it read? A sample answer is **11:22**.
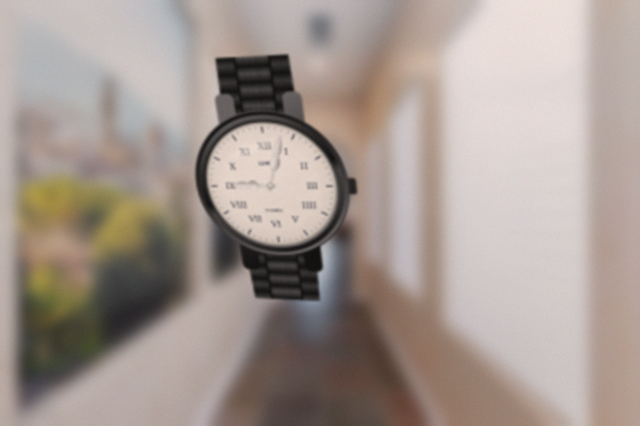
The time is **9:03**
